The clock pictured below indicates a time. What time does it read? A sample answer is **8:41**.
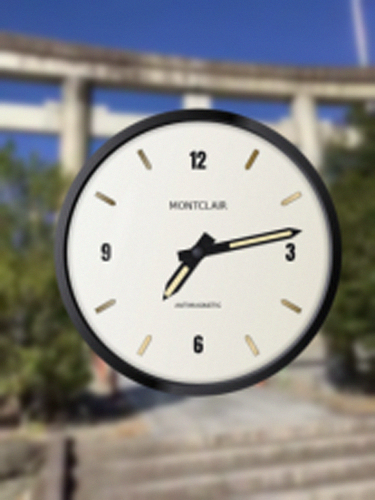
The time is **7:13**
